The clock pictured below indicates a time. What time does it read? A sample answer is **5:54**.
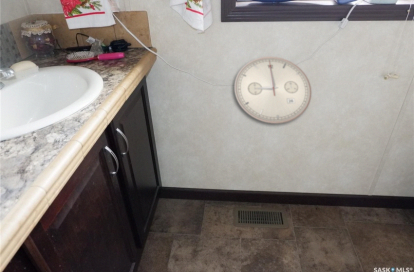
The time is **9:00**
